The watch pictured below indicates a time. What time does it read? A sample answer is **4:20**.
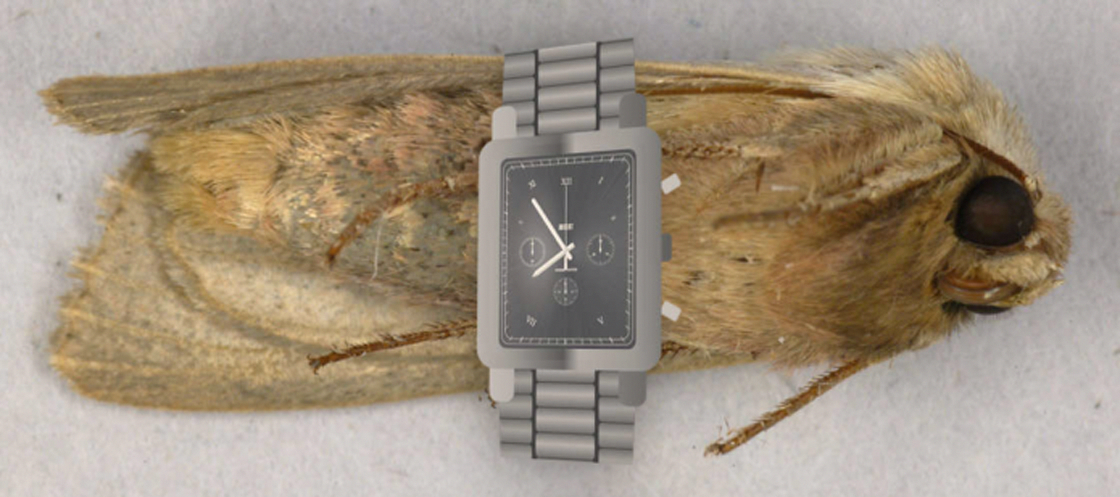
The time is **7:54**
